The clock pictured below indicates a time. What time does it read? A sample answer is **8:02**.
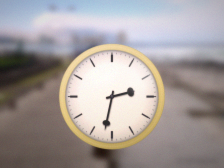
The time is **2:32**
